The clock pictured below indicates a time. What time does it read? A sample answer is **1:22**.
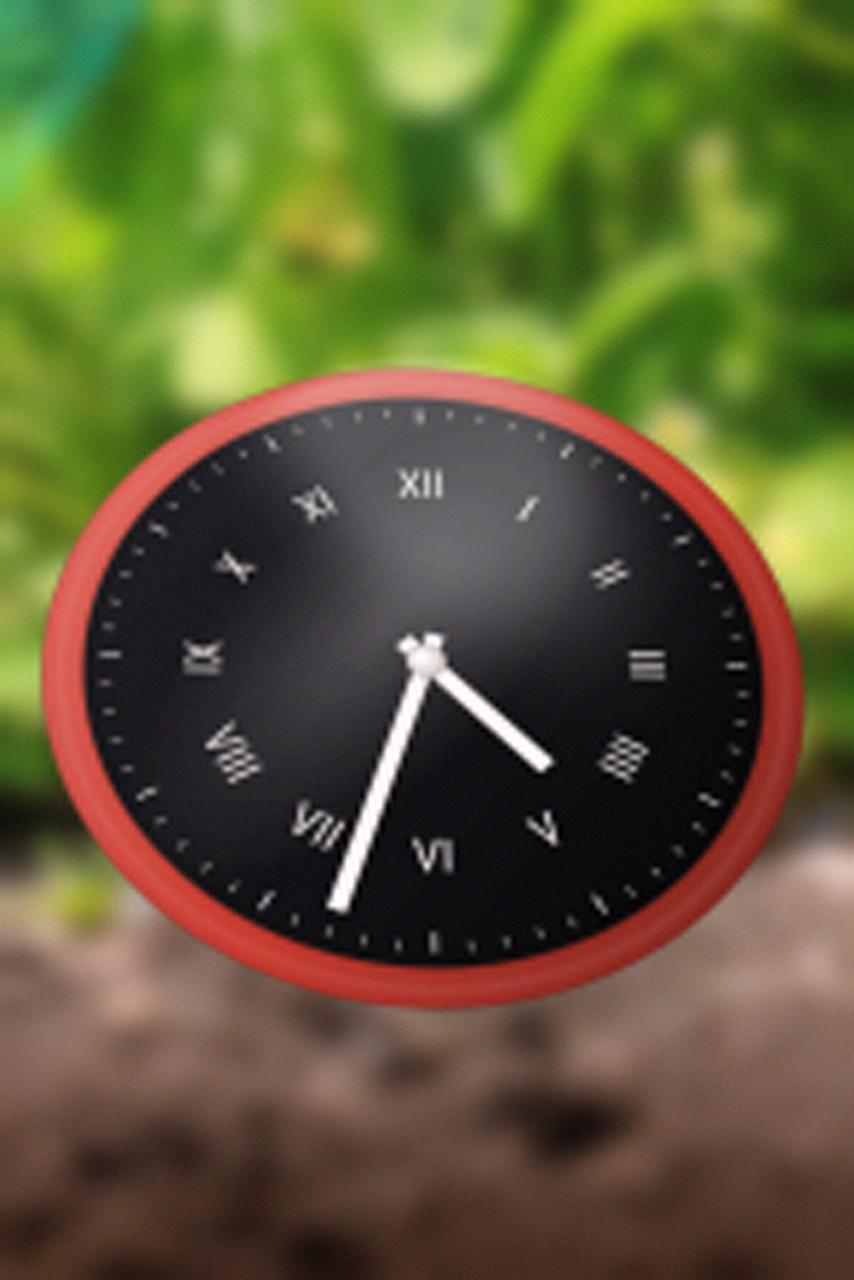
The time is **4:33**
